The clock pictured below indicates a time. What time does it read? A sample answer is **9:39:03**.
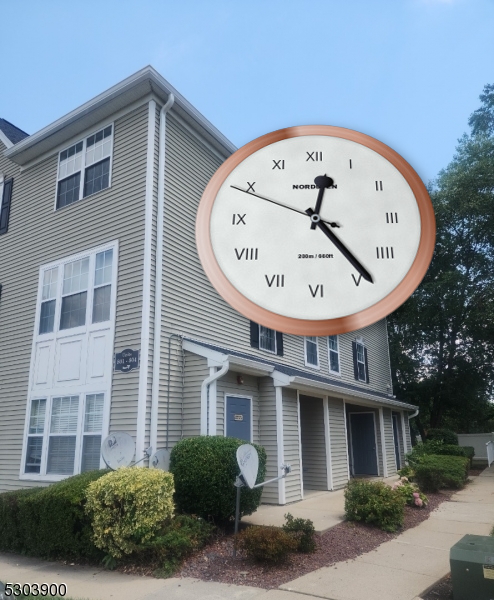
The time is **12:23:49**
